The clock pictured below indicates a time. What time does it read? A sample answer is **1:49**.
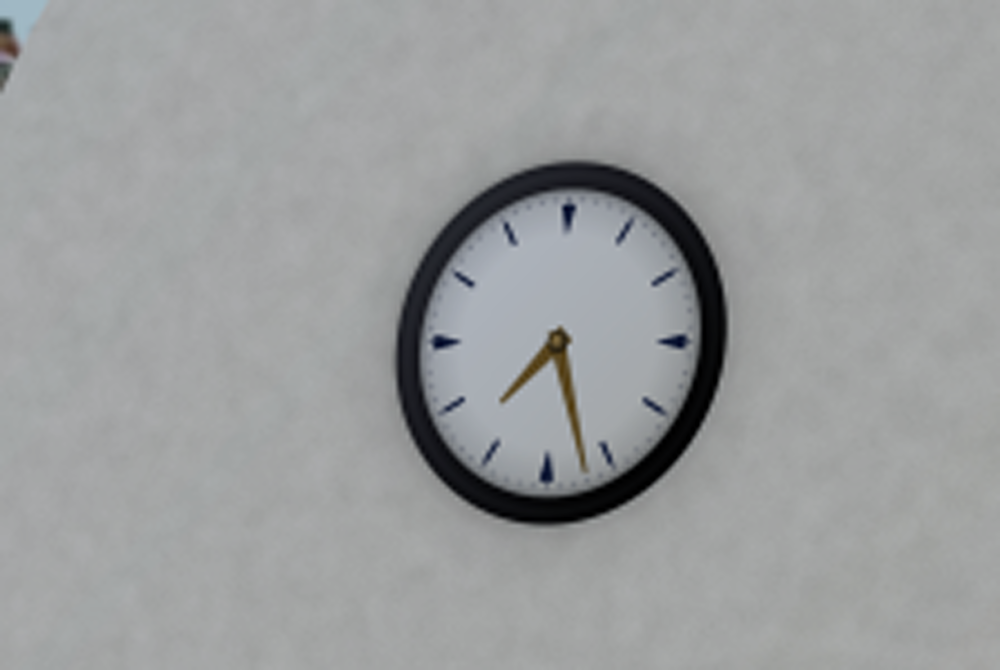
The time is **7:27**
